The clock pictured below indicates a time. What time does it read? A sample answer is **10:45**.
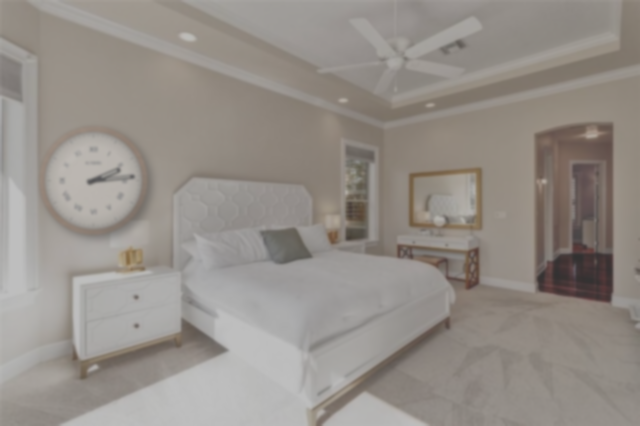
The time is **2:14**
